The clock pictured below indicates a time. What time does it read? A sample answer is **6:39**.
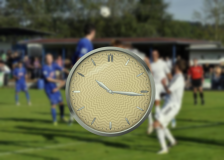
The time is **10:16**
